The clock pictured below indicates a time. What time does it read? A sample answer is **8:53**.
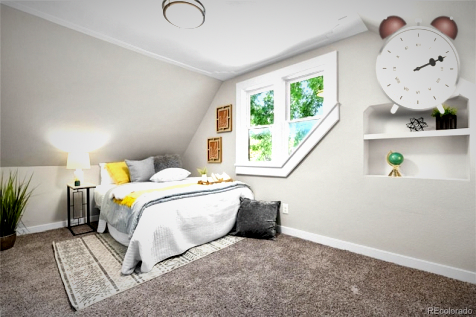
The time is **2:11**
